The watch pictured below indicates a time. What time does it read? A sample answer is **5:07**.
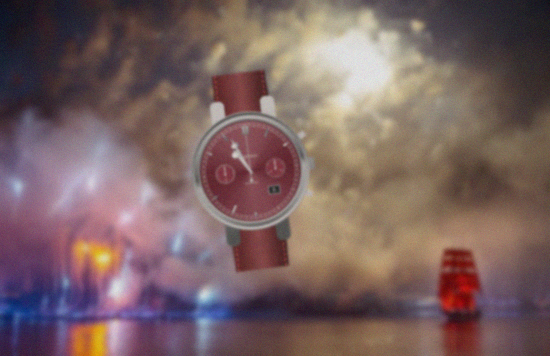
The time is **10:56**
